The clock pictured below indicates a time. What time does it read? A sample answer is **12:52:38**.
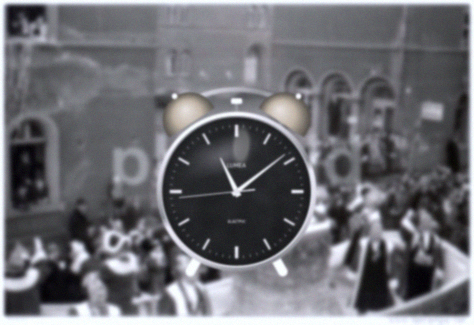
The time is **11:08:44**
